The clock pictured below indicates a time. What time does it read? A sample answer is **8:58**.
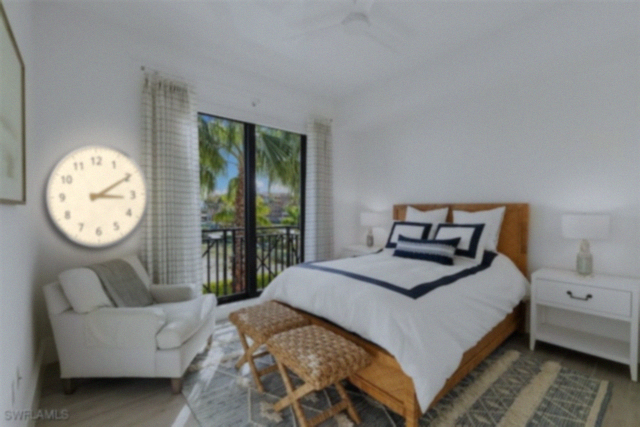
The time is **3:10**
